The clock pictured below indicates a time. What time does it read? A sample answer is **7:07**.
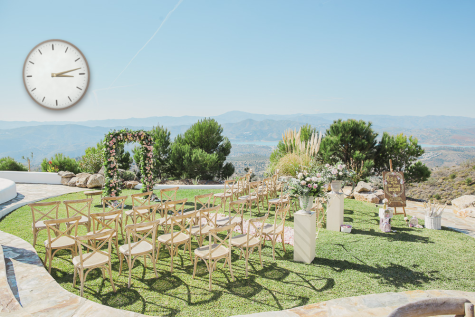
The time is **3:13**
